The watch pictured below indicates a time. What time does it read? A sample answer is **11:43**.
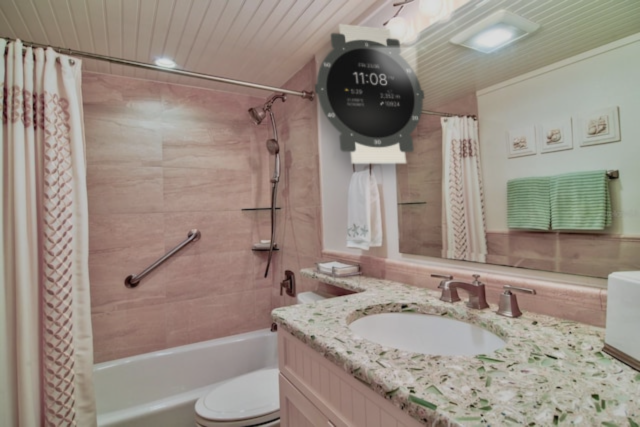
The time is **11:08**
